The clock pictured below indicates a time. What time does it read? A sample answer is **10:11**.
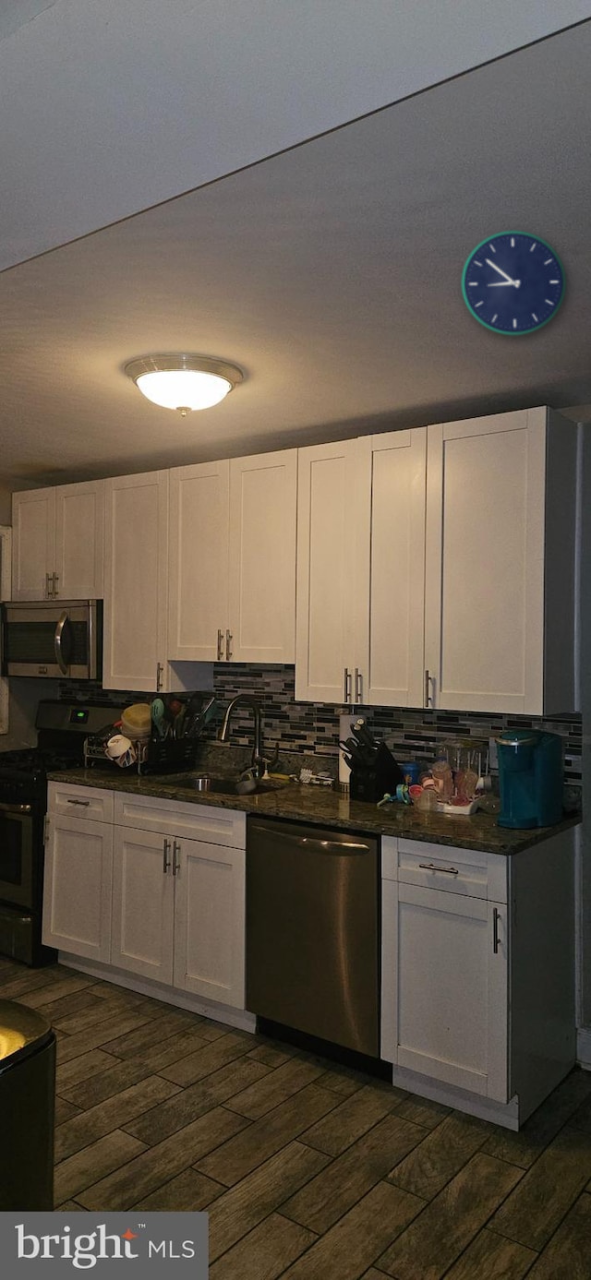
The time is **8:52**
